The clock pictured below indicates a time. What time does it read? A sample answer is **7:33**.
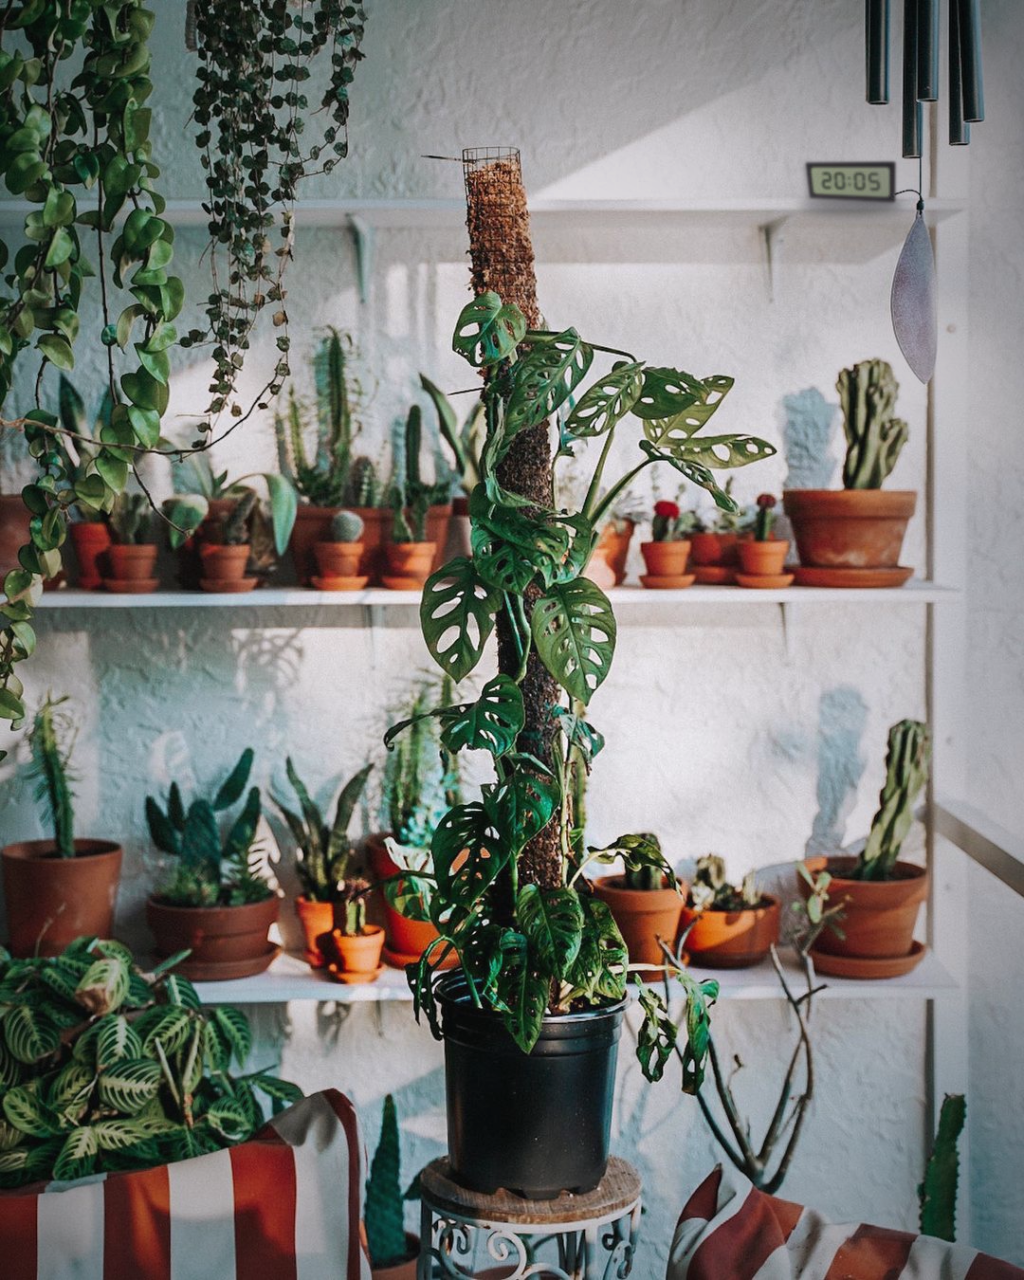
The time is **20:05**
